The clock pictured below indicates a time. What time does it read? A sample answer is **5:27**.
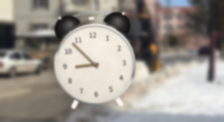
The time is **8:53**
